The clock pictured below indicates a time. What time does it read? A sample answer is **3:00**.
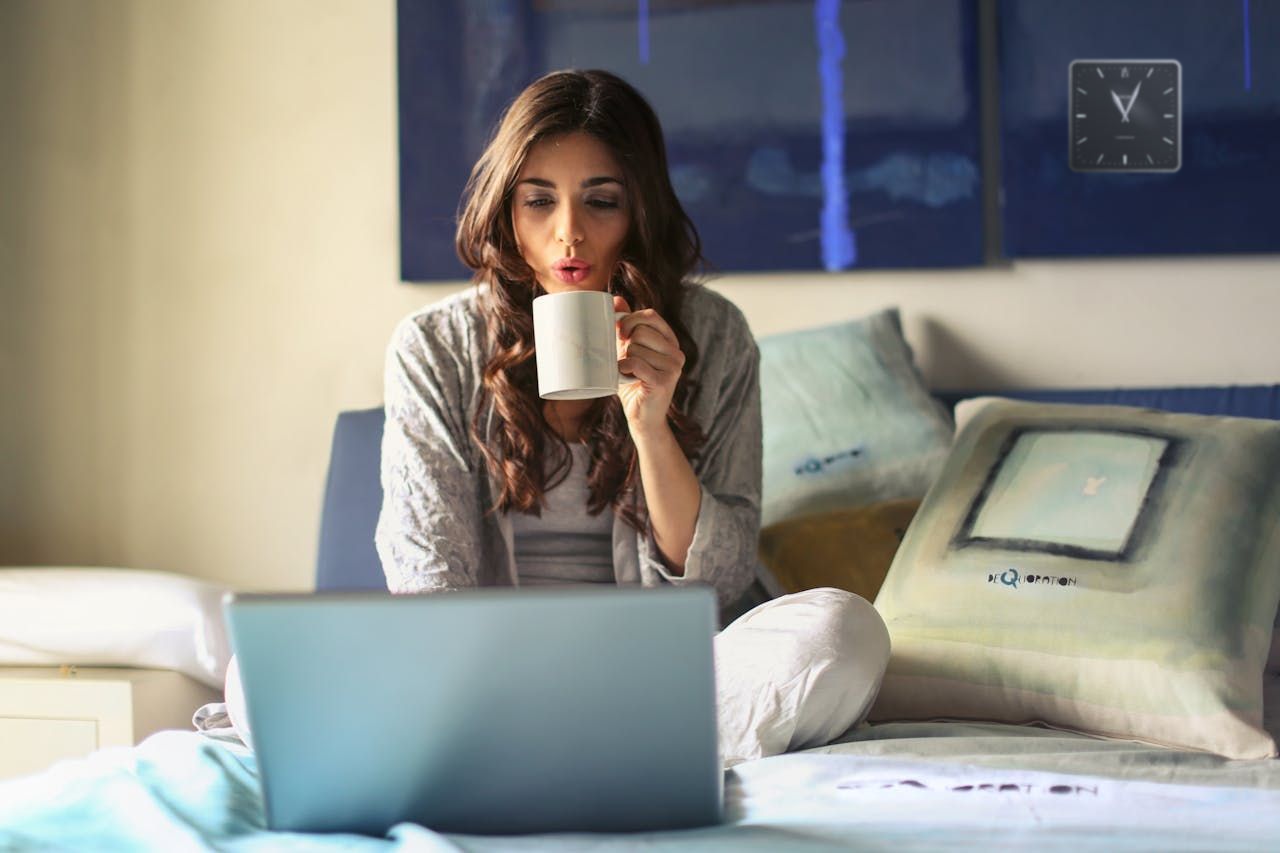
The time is **11:04**
